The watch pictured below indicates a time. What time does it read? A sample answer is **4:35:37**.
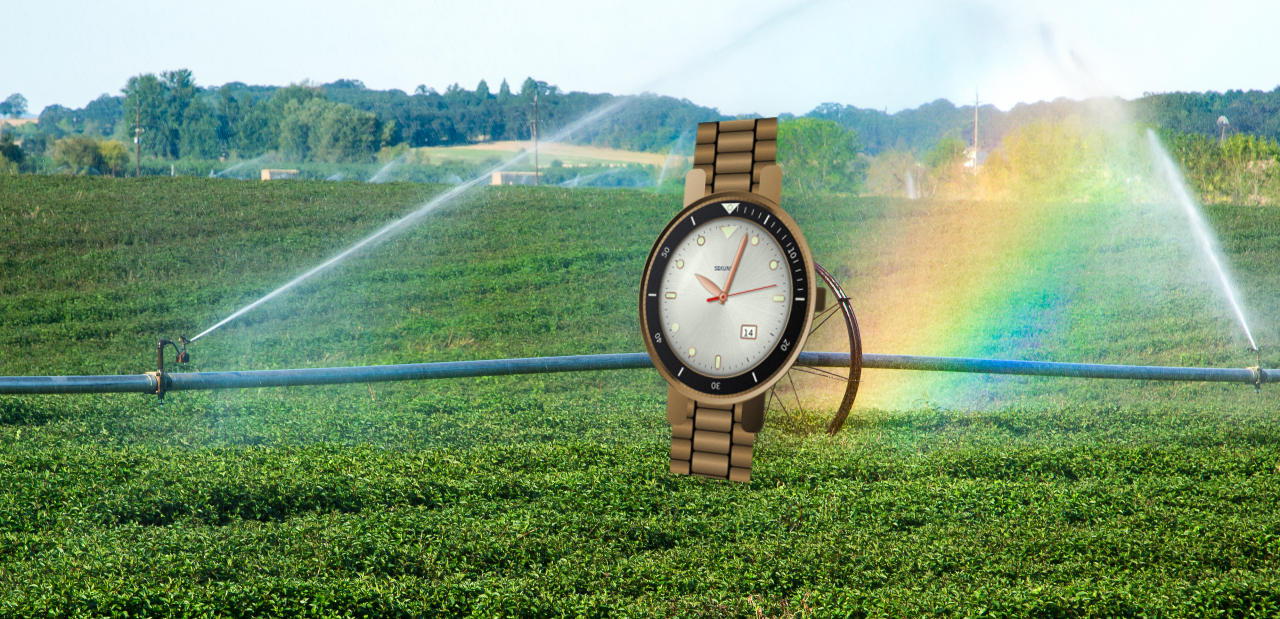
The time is **10:03:13**
